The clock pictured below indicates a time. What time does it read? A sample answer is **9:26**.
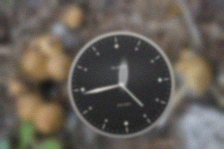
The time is **4:44**
